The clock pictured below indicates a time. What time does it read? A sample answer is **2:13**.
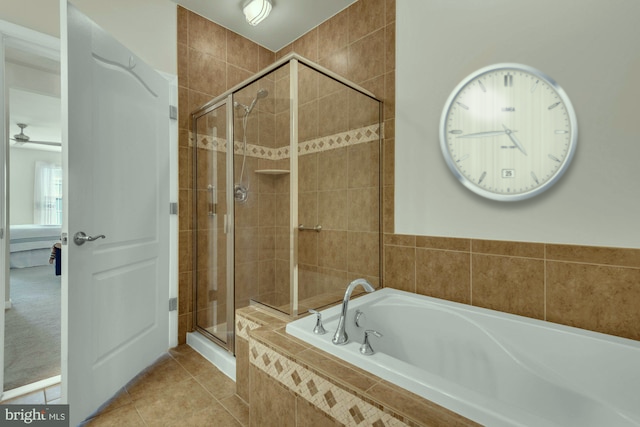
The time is **4:44**
